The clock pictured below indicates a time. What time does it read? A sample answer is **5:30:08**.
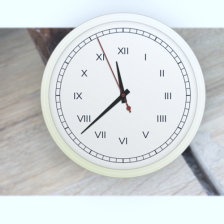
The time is **11:37:56**
